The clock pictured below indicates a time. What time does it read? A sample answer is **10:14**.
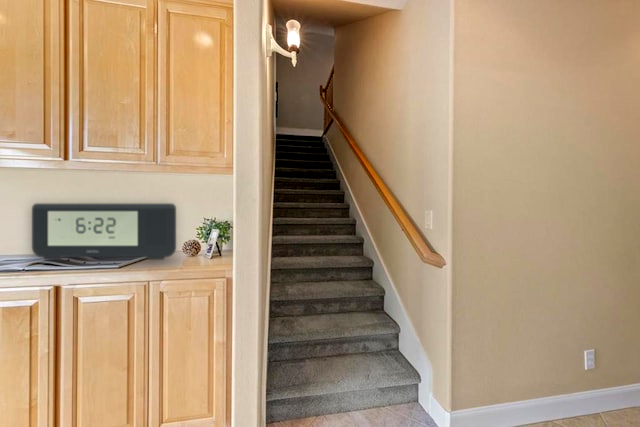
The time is **6:22**
